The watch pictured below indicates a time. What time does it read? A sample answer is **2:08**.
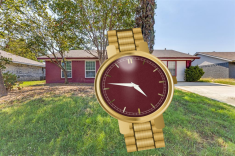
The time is **4:47**
